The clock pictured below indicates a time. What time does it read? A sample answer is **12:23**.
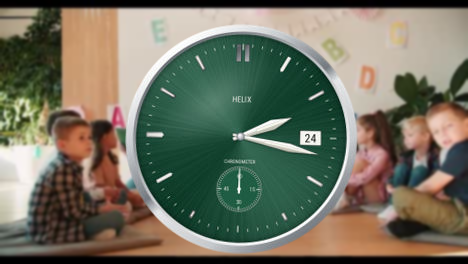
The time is **2:17**
